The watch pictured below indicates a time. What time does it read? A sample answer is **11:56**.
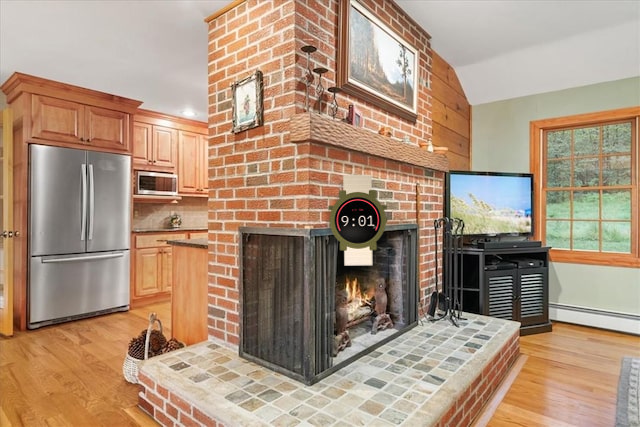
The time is **9:01**
